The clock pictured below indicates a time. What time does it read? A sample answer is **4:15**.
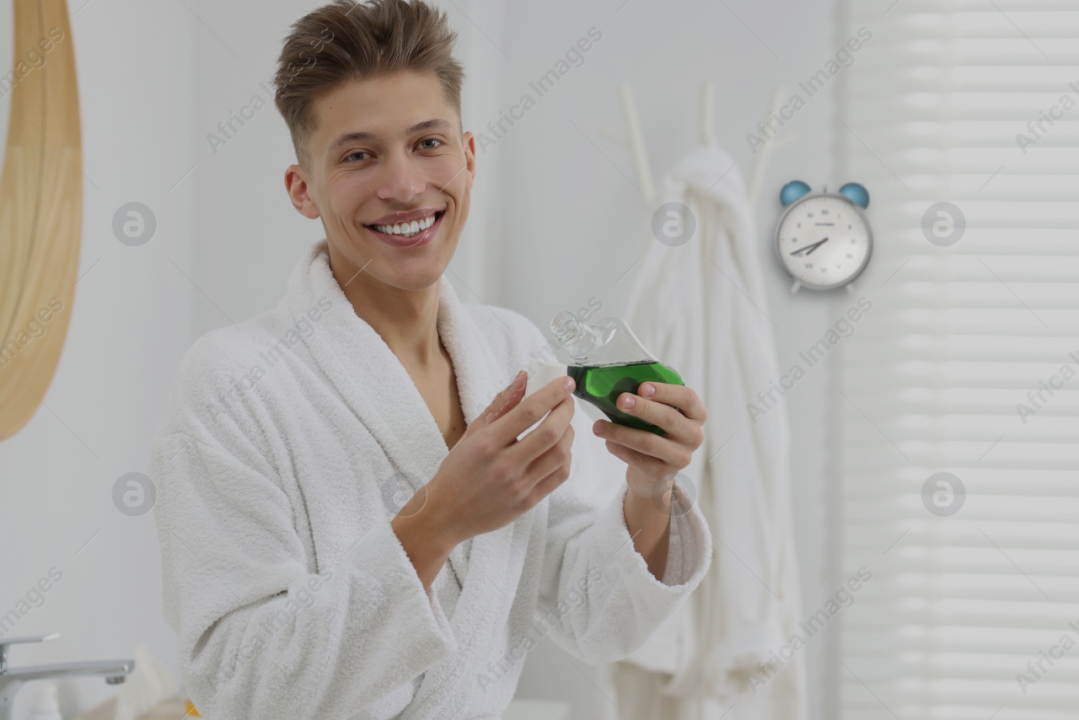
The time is **7:41**
